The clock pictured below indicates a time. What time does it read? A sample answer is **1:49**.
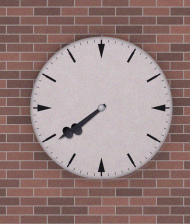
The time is **7:39**
